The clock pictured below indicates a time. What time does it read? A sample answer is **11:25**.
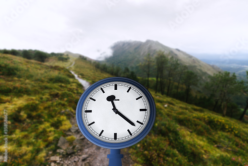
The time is **11:22**
